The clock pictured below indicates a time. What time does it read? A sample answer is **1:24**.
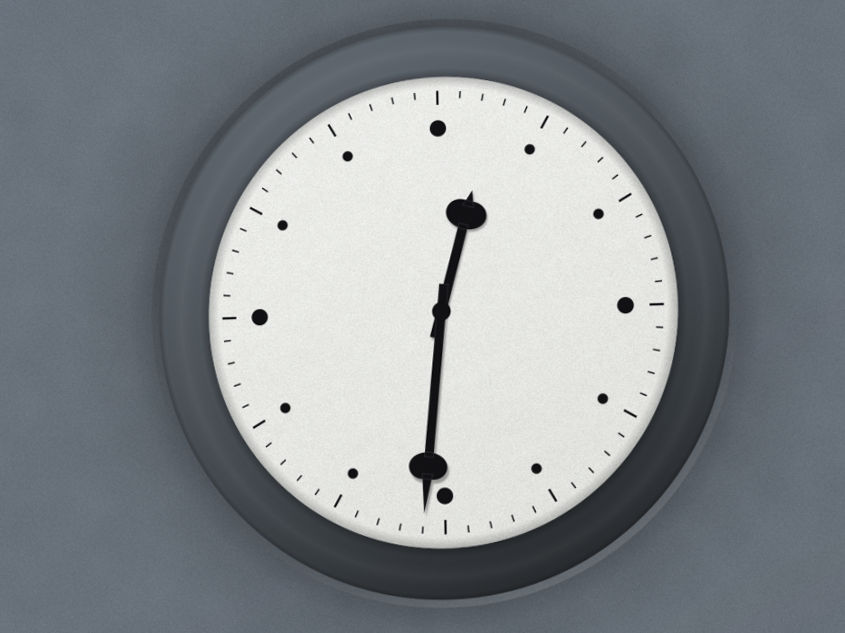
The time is **12:31**
